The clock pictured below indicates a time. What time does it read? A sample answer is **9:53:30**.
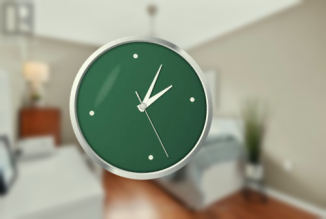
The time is **2:05:27**
